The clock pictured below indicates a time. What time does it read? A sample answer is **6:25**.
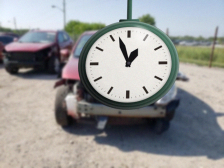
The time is **12:57**
